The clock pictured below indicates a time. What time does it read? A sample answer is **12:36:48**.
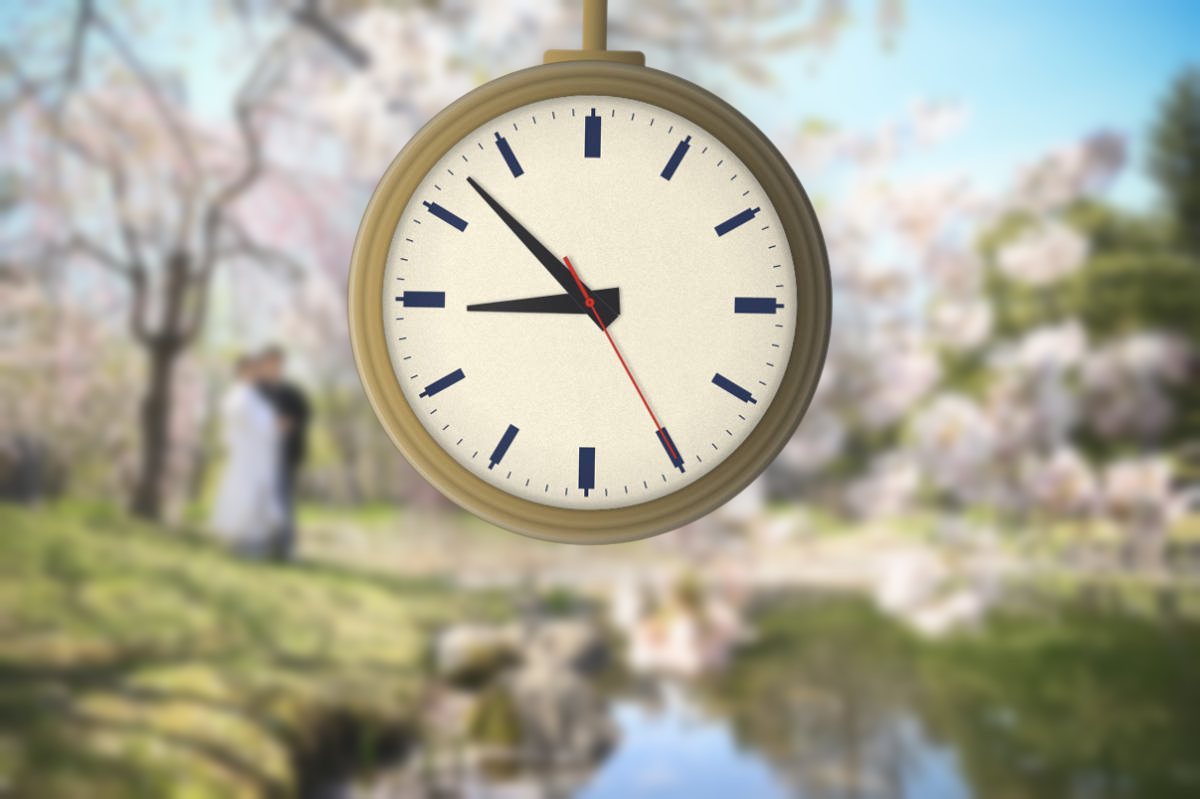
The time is **8:52:25**
